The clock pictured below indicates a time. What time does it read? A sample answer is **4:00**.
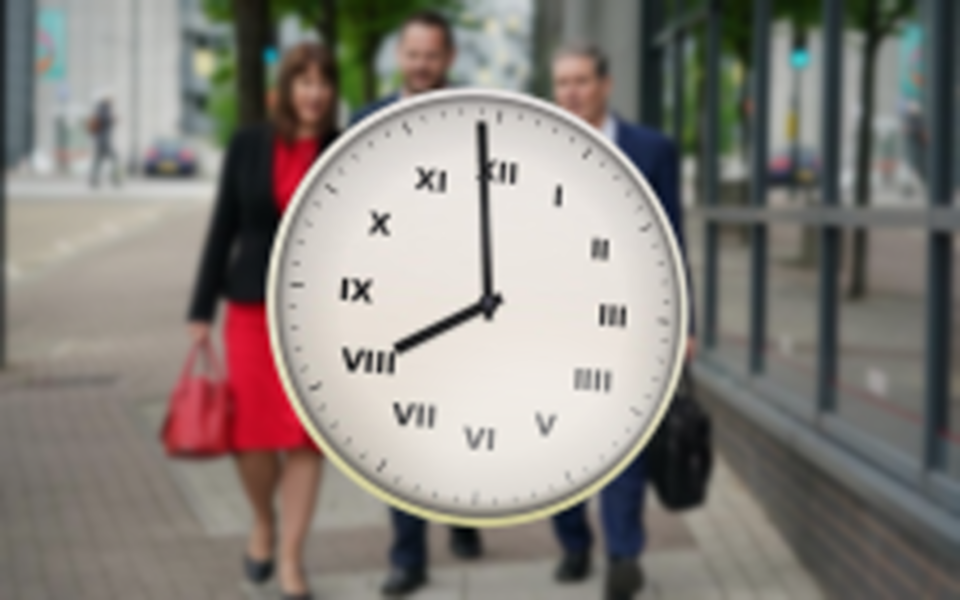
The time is **7:59**
